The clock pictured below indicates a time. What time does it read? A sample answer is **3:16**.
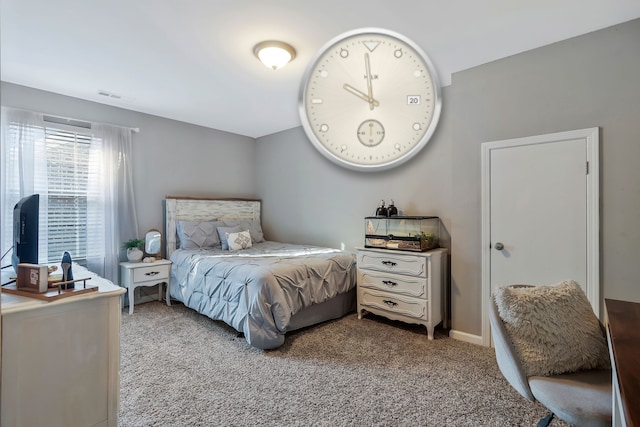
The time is **9:59**
